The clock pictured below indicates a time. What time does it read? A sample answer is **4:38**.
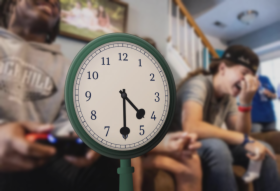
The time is **4:30**
